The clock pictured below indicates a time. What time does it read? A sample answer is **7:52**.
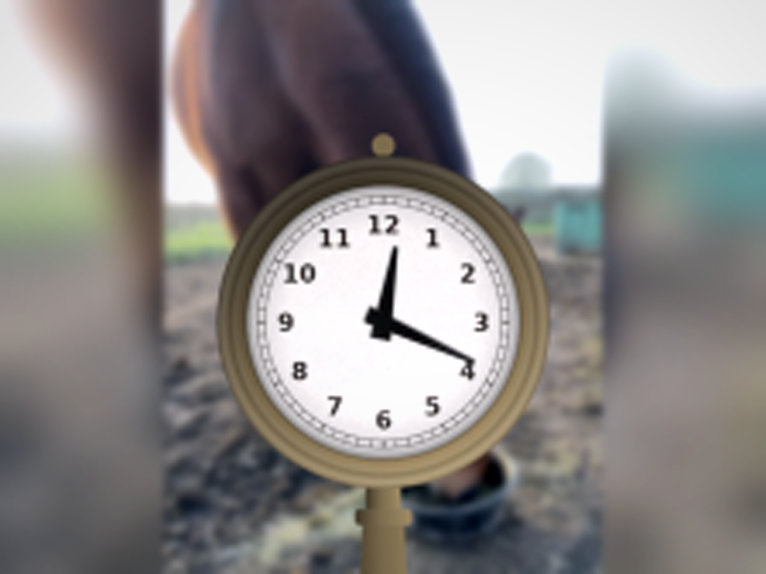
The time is **12:19**
